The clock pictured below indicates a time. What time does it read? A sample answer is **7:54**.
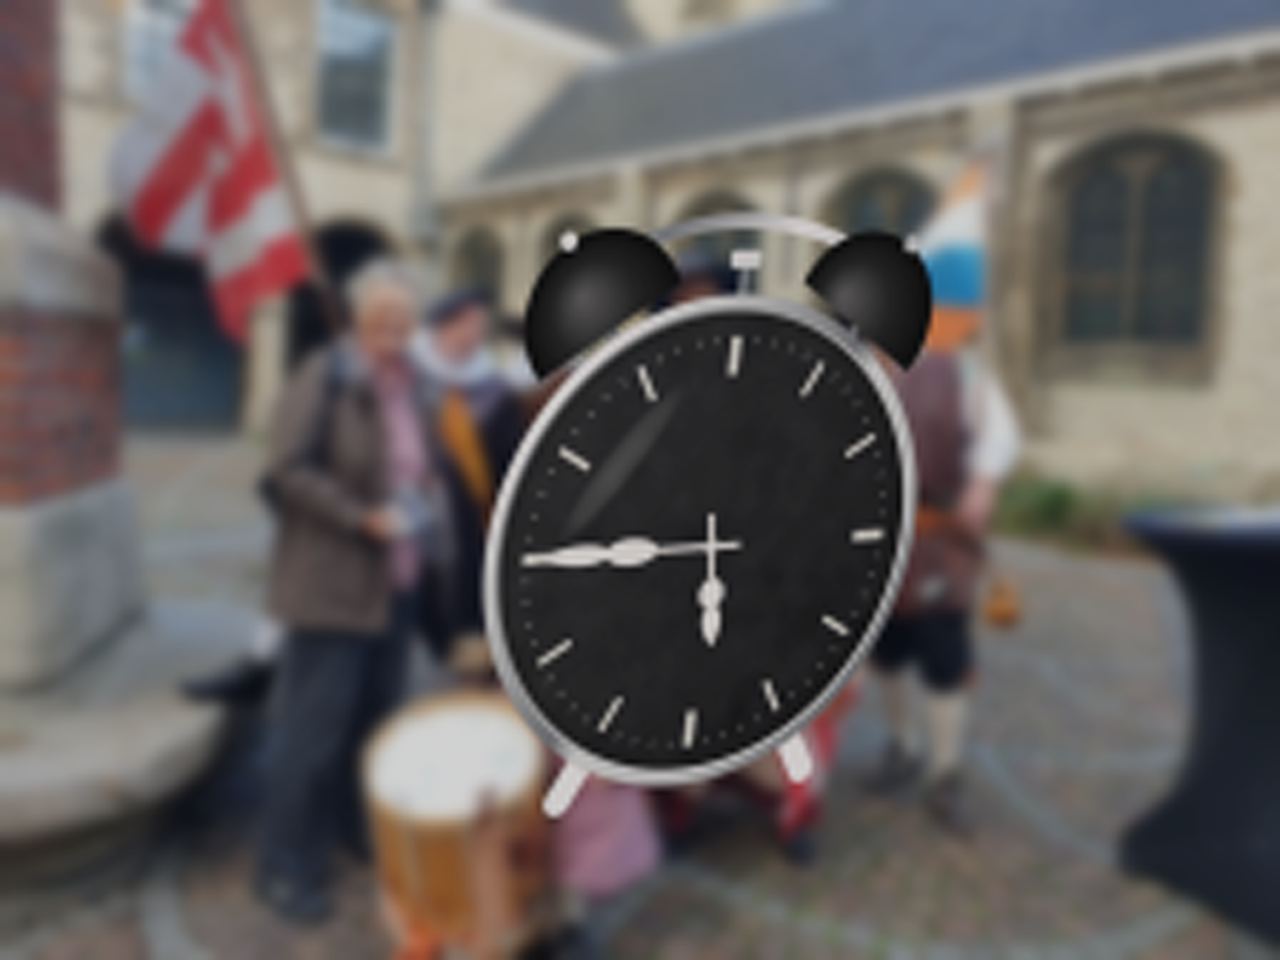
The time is **5:45**
